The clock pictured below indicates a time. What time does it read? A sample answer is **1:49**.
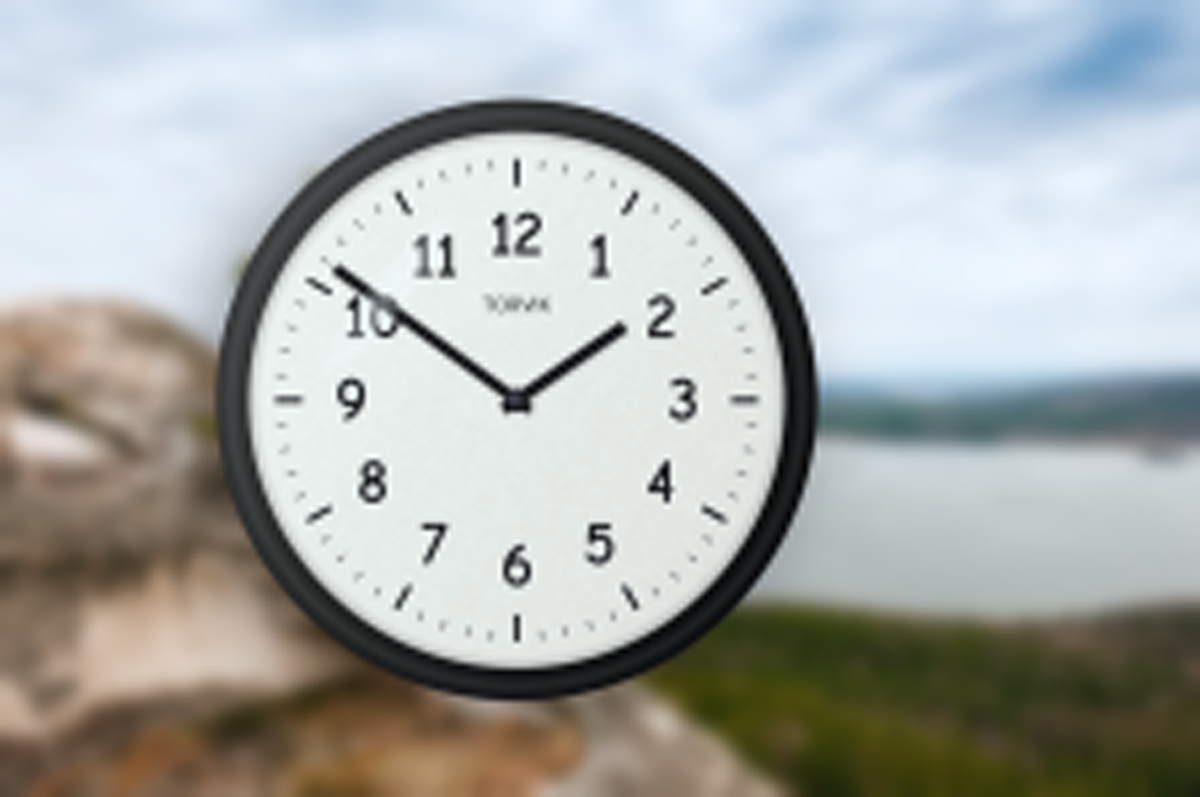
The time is **1:51**
